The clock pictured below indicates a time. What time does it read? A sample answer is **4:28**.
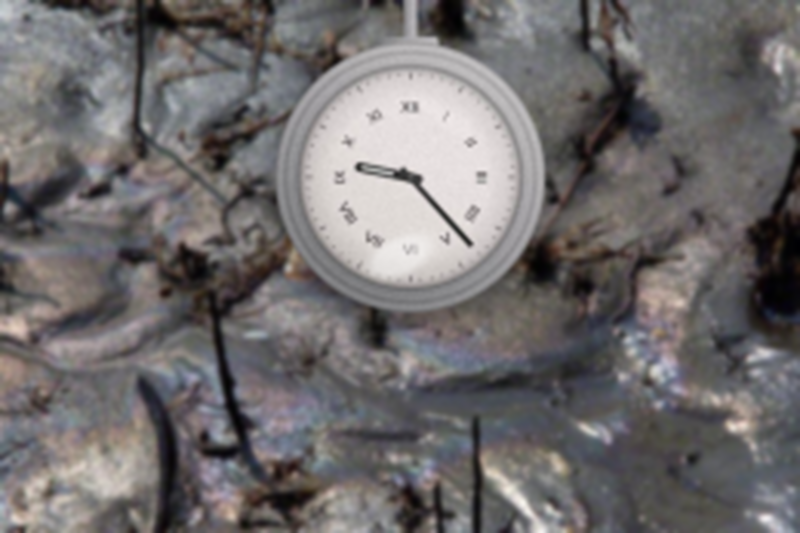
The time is **9:23**
